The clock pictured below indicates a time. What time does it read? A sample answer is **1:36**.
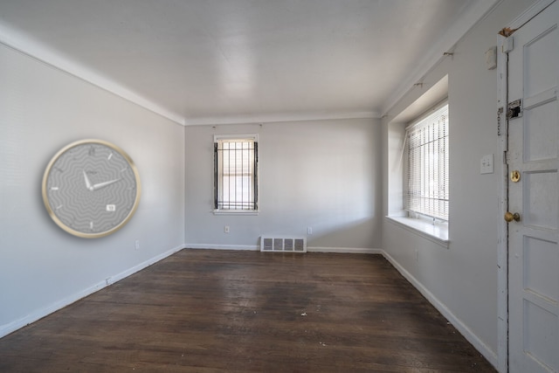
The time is **11:12**
